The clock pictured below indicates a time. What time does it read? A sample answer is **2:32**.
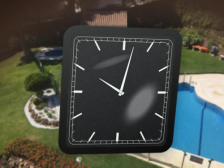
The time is **10:02**
